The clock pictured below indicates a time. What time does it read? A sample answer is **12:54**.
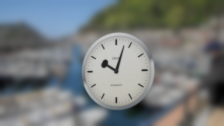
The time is **10:03**
